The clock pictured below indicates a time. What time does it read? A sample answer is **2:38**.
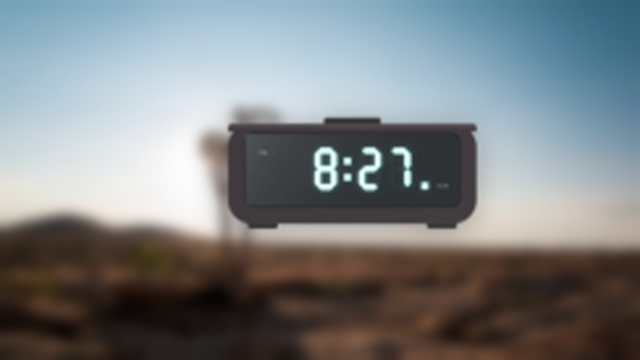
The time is **8:27**
